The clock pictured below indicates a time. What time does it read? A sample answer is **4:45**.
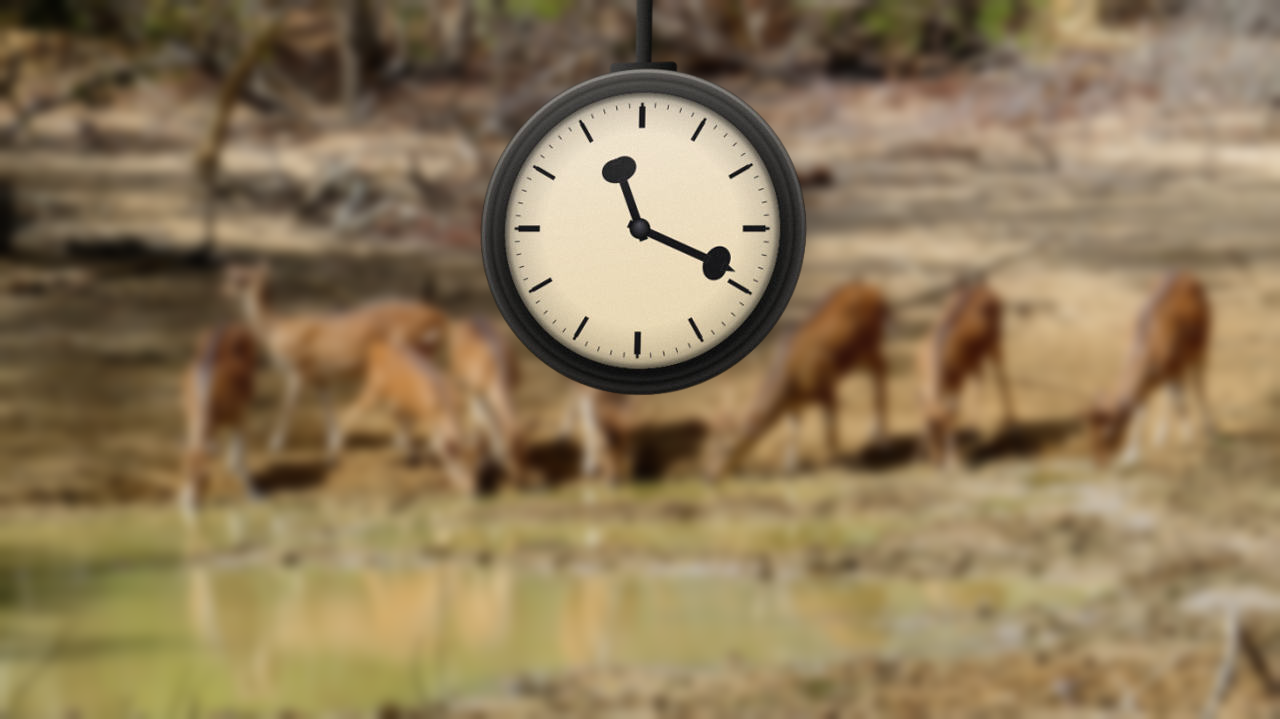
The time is **11:19**
